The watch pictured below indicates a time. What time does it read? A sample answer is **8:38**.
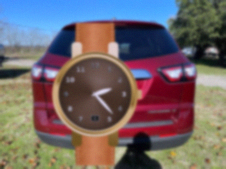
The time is **2:23**
